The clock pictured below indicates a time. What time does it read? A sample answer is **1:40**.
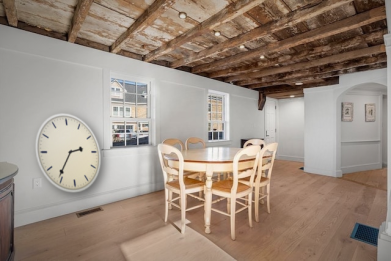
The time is **2:36**
